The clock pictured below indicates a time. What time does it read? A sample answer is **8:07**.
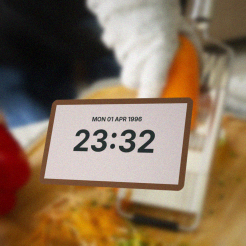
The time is **23:32**
